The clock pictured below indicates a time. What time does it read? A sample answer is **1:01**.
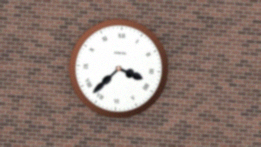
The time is **3:37**
